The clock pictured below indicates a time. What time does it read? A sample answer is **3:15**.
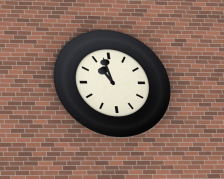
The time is **10:58**
